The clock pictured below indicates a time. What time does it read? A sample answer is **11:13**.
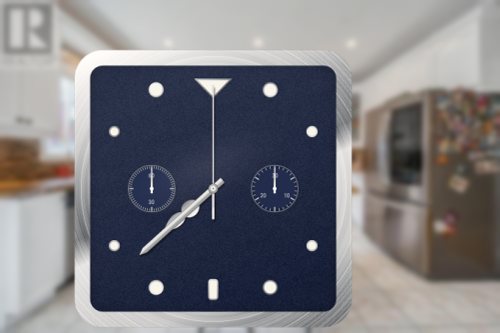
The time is **7:38**
